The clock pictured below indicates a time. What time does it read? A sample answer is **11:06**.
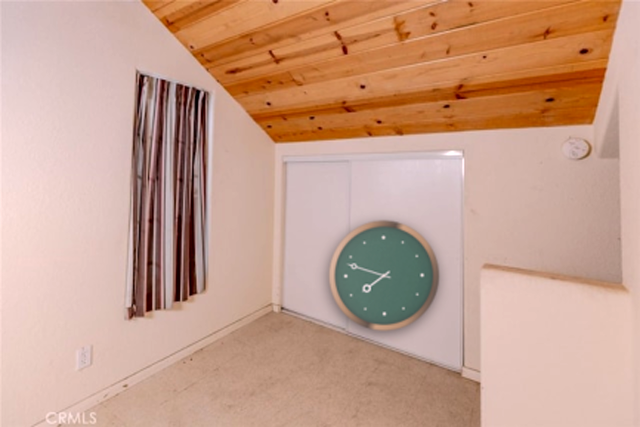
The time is **7:48**
